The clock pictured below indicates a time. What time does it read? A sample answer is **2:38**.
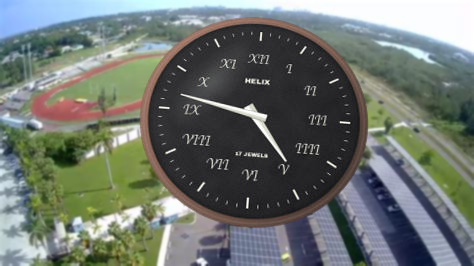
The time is **4:47**
